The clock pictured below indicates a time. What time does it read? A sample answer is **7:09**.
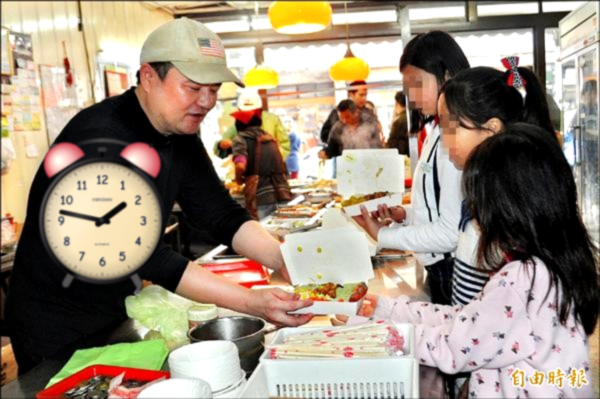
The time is **1:47**
